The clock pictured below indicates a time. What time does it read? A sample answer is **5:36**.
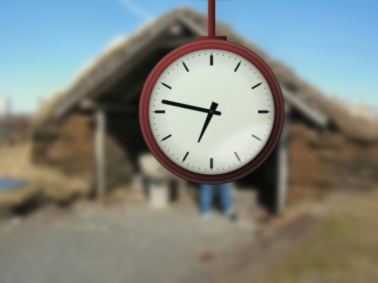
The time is **6:47**
